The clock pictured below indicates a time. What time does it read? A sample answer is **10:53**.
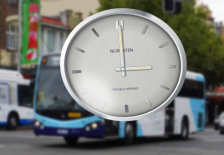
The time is **3:00**
